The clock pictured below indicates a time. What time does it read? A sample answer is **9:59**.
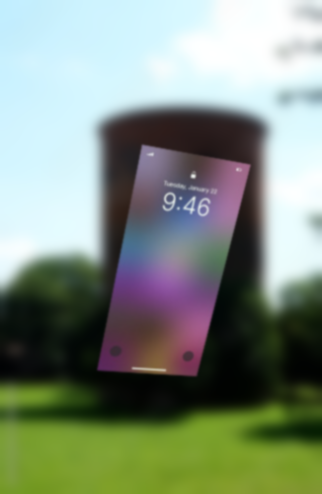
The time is **9:46**
